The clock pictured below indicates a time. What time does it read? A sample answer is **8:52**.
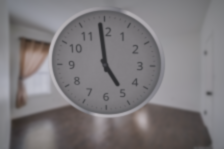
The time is **4:59**
